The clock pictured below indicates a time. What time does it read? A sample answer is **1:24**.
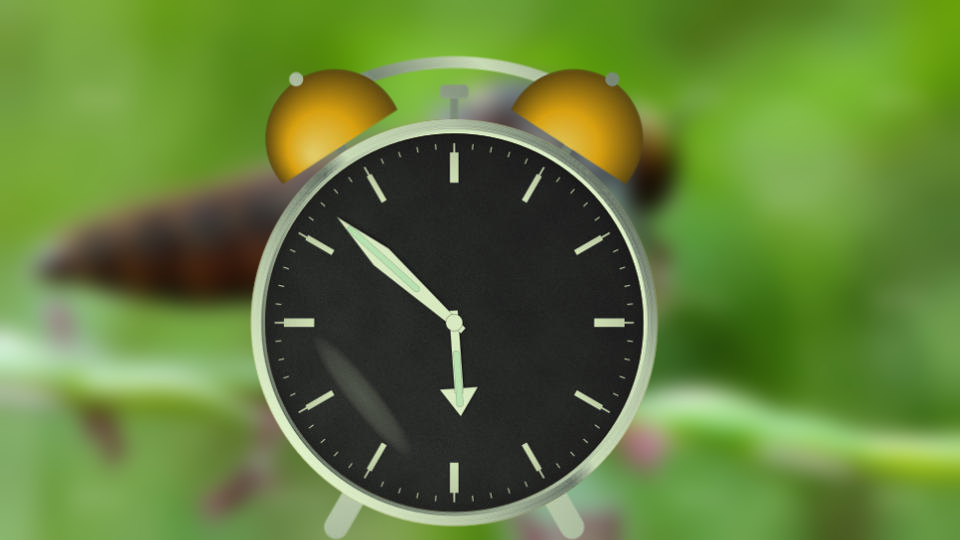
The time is **5:52**
